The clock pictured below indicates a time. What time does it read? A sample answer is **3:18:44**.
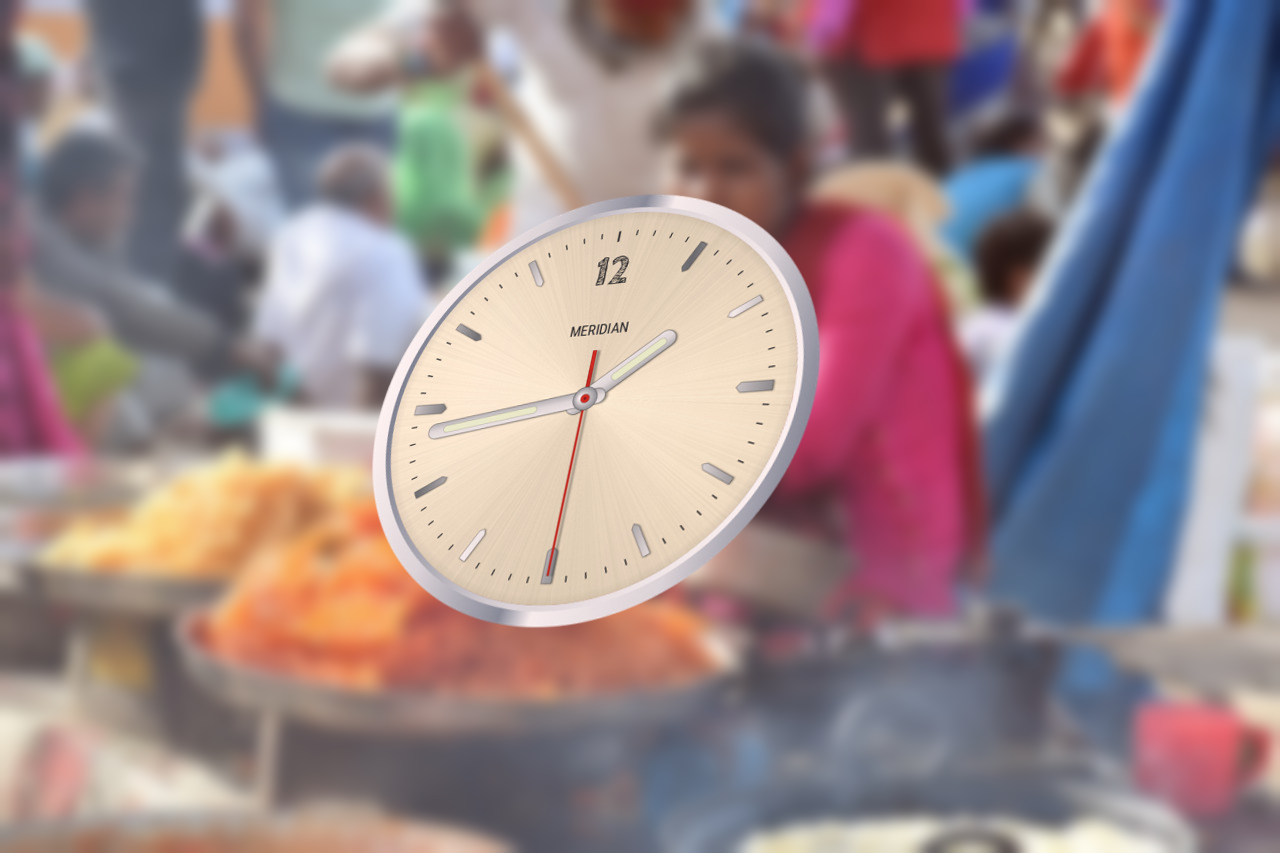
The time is **1:43:30**
